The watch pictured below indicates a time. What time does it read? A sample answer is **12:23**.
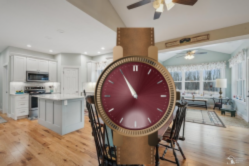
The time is **10:55**
